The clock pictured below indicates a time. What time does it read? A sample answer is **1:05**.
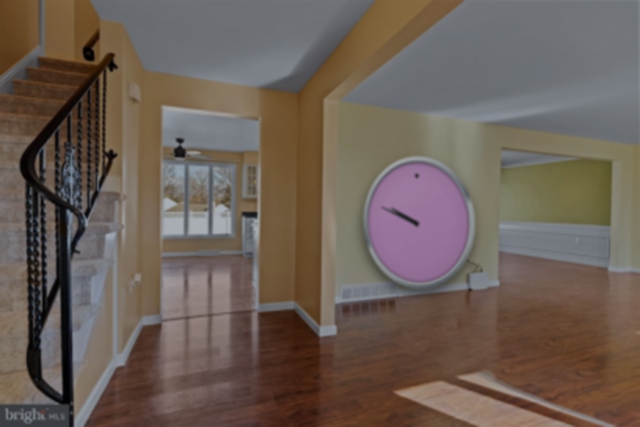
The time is **9:48**
